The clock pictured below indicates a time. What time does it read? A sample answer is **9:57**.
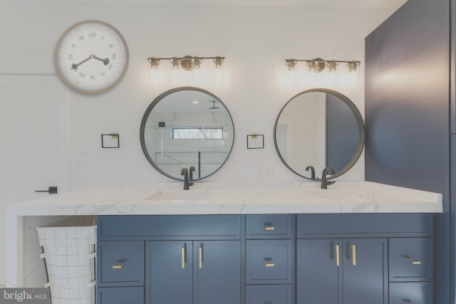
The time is **3:40**
